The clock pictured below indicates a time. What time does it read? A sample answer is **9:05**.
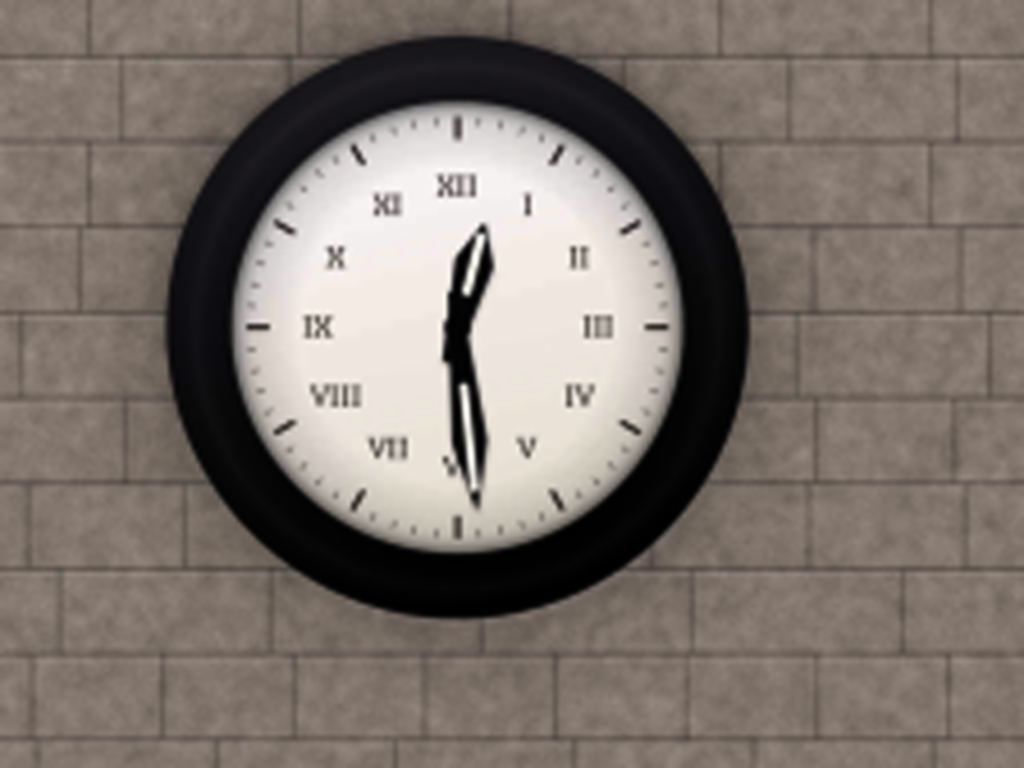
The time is **12:29**
